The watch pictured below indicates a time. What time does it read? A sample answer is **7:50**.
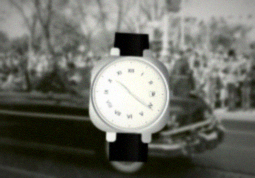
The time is **10:21**
